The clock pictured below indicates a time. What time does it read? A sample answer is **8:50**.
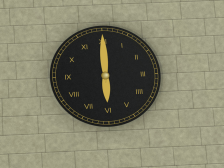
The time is **6:00**
